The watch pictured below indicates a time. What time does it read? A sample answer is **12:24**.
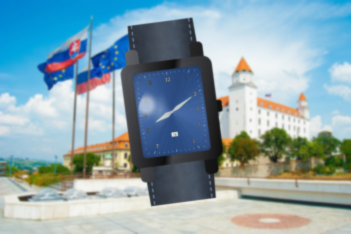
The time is **8:10**
